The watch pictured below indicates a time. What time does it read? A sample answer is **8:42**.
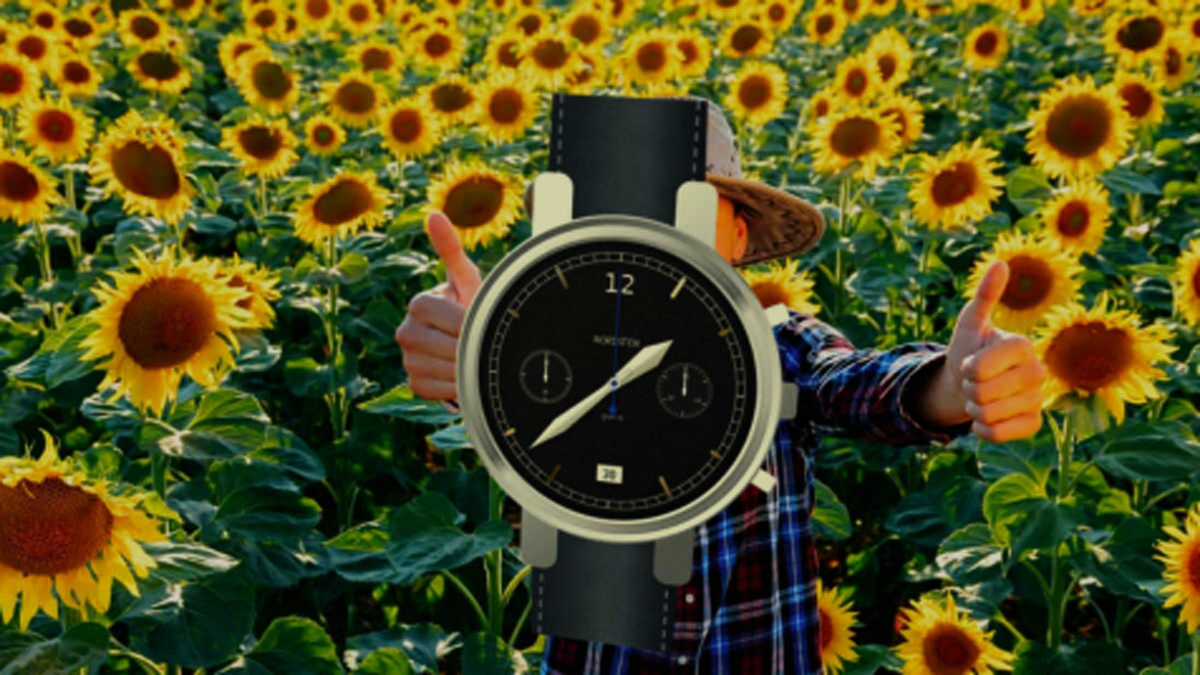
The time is **1:38**
